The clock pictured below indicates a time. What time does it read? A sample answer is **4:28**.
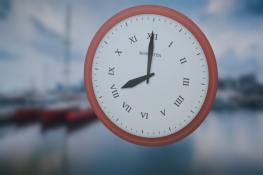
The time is **8:00**
